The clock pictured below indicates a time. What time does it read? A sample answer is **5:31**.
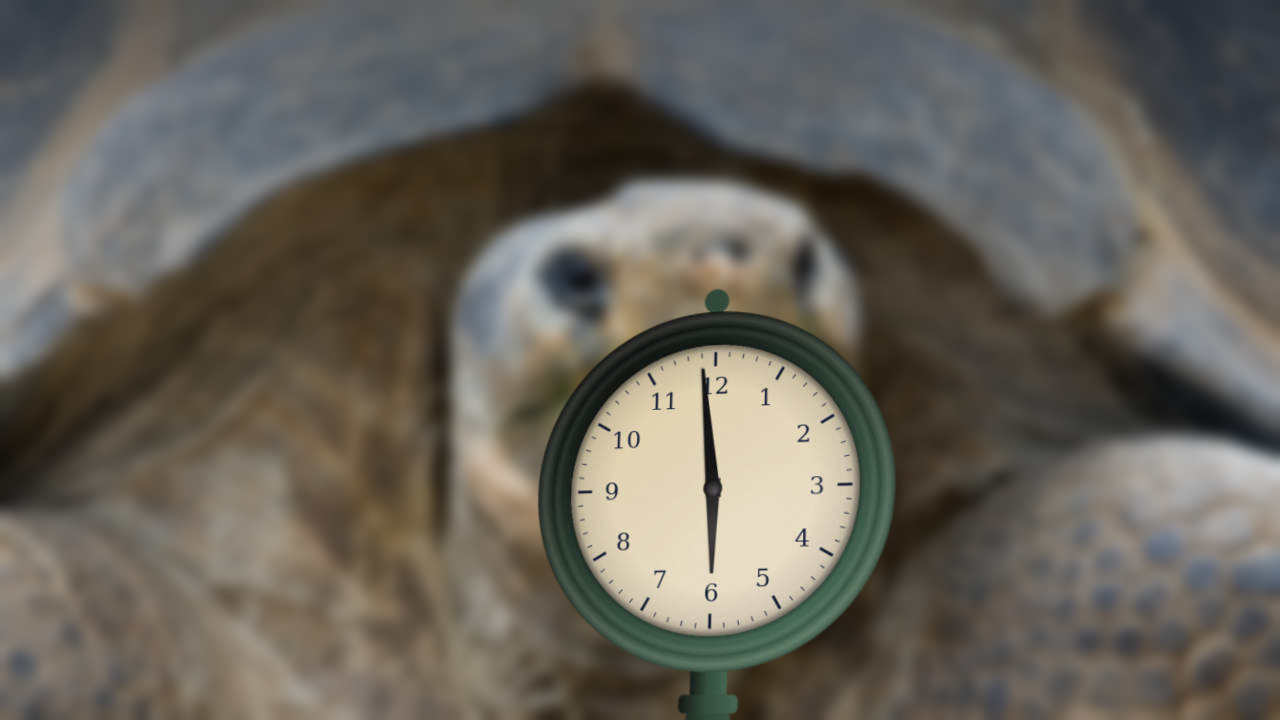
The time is **5:59**
